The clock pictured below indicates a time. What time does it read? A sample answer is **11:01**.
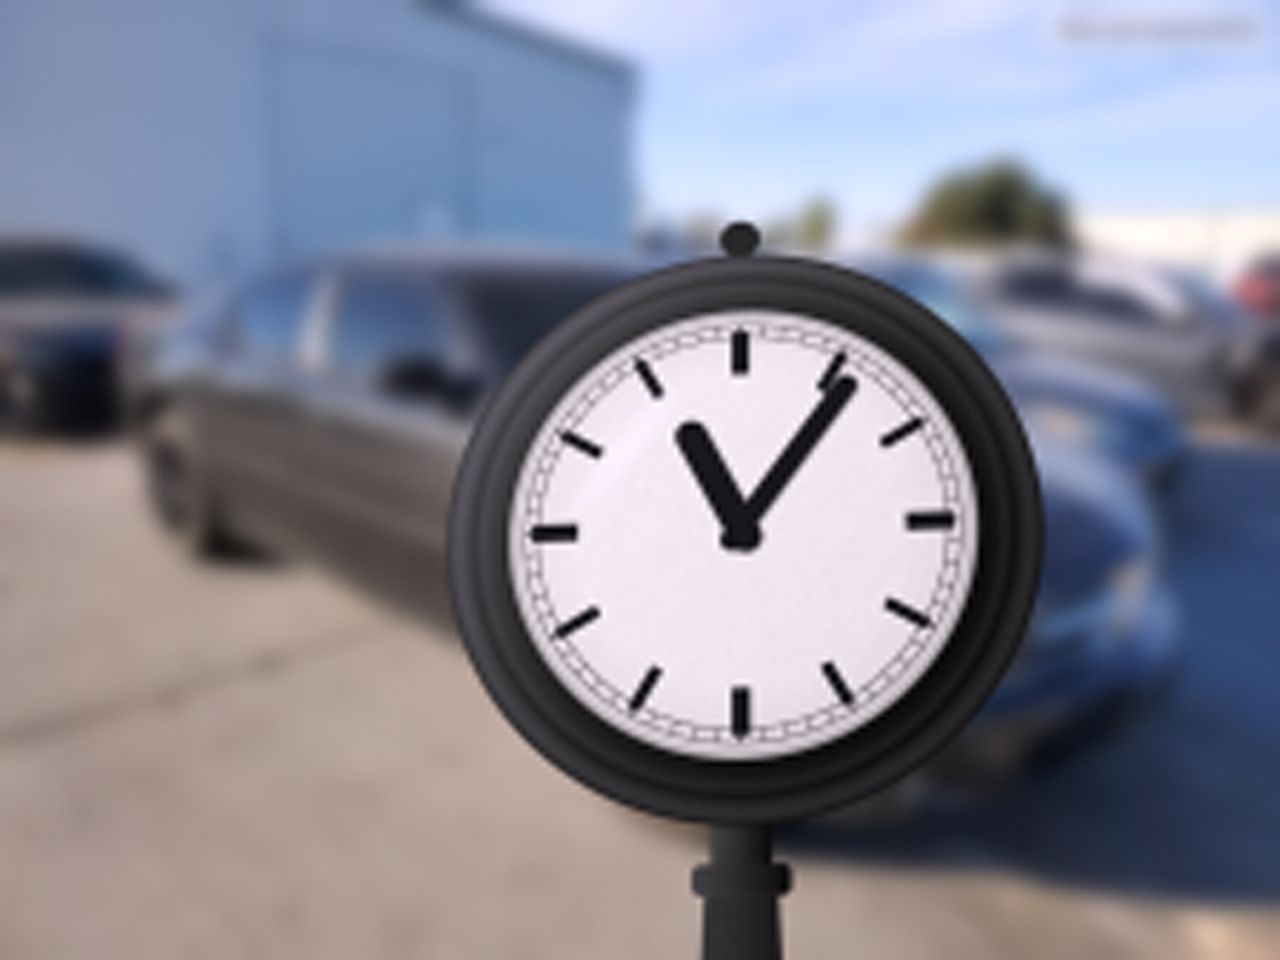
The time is **11:06**
